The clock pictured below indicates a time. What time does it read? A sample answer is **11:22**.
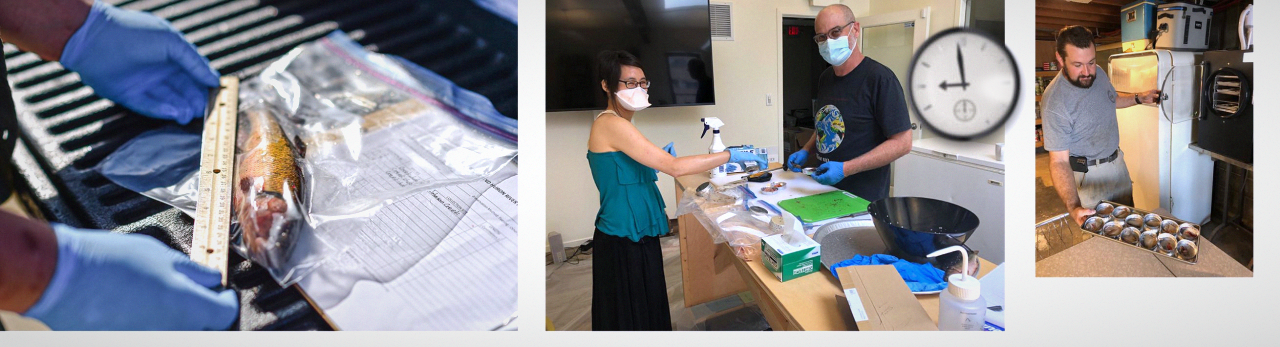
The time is **8:59**
